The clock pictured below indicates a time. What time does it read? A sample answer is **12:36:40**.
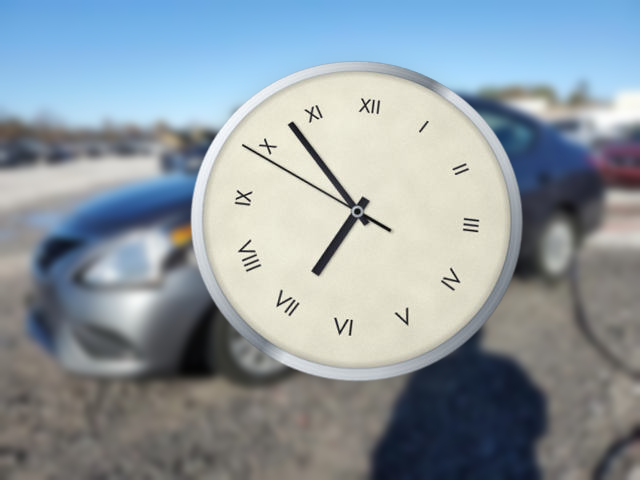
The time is **6:52:49**
